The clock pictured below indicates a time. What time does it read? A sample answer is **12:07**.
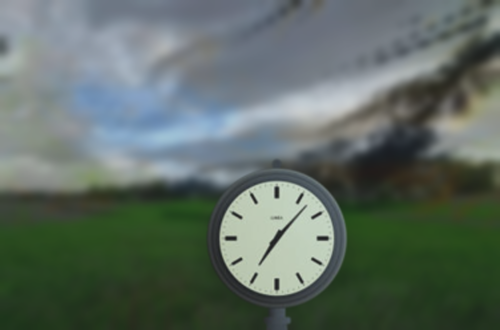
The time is **7:07**
